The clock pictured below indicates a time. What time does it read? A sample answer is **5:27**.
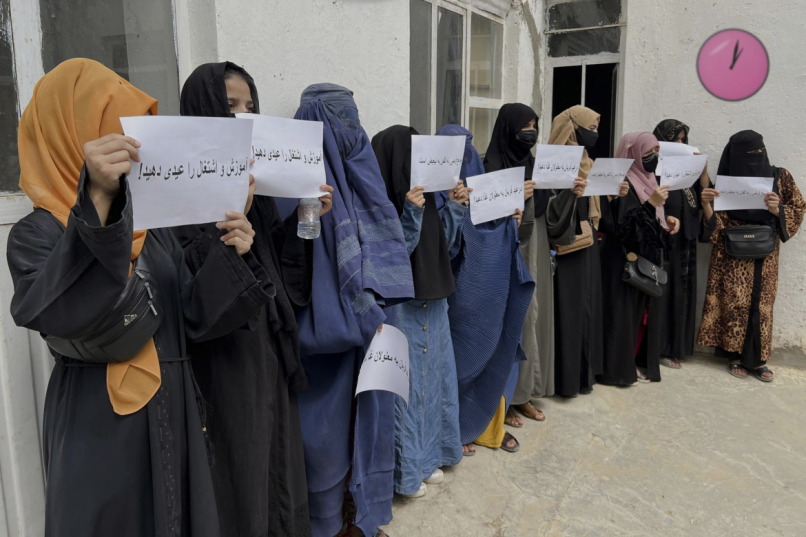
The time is **1:02**
